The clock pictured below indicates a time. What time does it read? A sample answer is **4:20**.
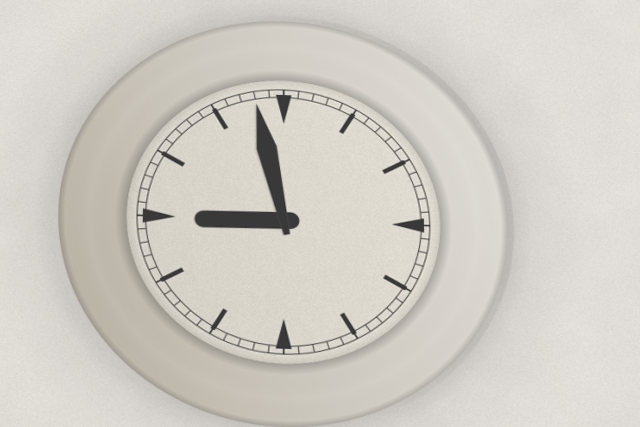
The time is **8:58**
